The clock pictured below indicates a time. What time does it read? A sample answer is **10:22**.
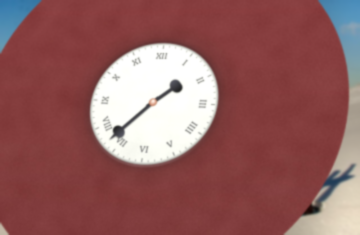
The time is **1:37**
